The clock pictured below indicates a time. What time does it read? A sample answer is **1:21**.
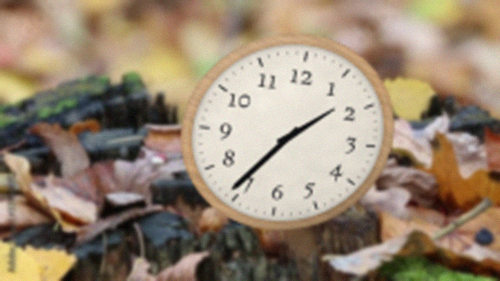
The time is **1:36**
